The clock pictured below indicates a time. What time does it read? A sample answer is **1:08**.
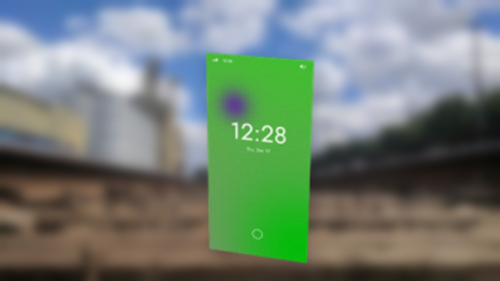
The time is **12:28**
